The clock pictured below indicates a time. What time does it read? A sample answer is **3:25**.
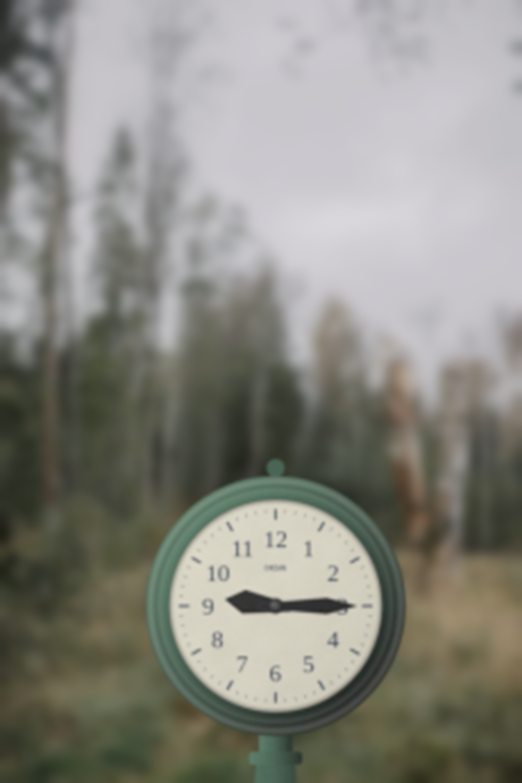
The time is **9:15**
